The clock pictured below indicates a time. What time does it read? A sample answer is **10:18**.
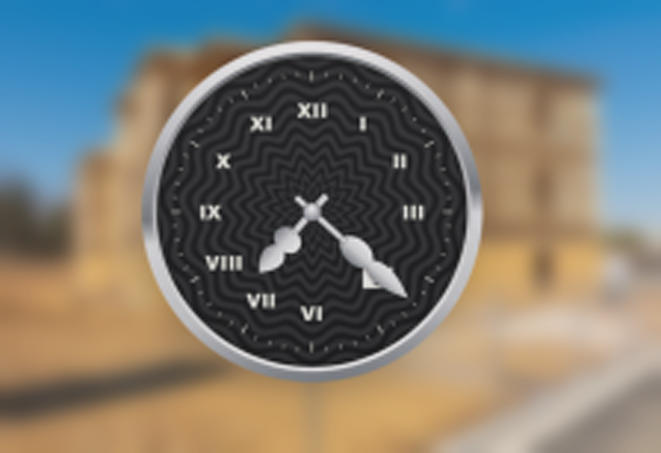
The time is **7:22**
